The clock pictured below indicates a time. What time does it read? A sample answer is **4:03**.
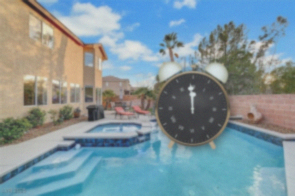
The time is **11:59**
